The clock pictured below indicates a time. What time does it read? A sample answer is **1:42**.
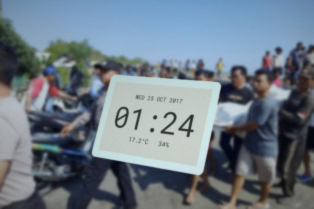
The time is **1:24**
